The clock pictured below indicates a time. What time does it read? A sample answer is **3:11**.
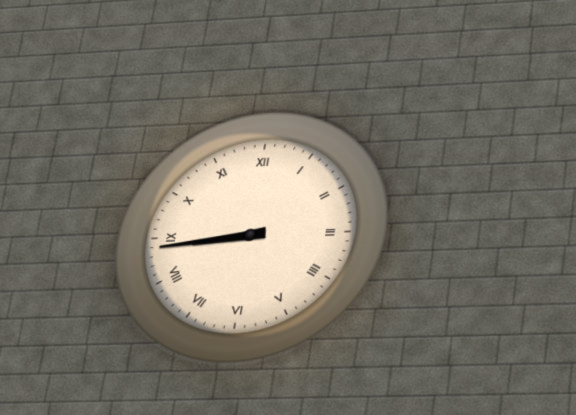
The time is **8:44**
